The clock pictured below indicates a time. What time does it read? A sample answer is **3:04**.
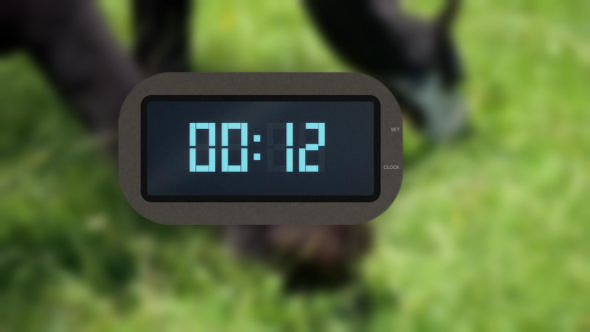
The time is **0:12**
